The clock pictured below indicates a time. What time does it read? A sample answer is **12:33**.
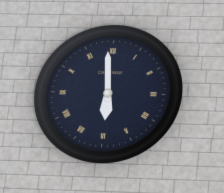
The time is **5:59**
